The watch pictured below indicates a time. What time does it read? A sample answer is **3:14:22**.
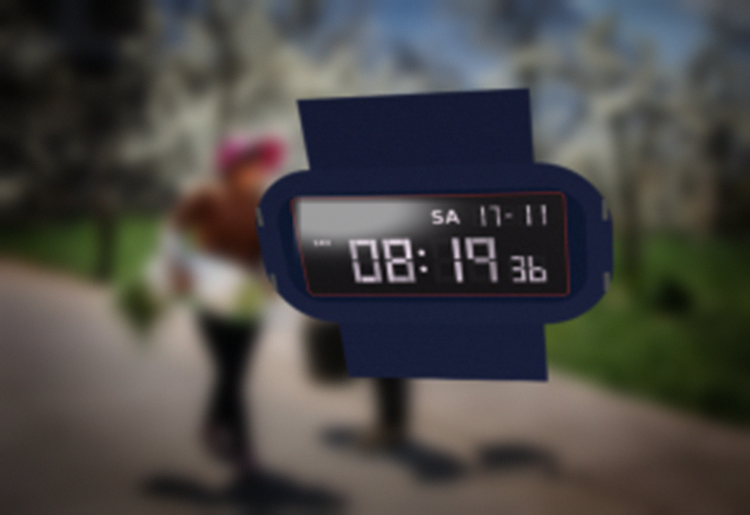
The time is **8:19:36**
